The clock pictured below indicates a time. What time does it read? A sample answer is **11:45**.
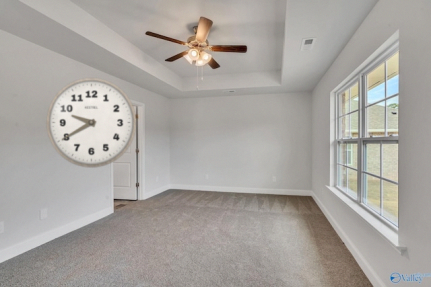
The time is **9:40**
